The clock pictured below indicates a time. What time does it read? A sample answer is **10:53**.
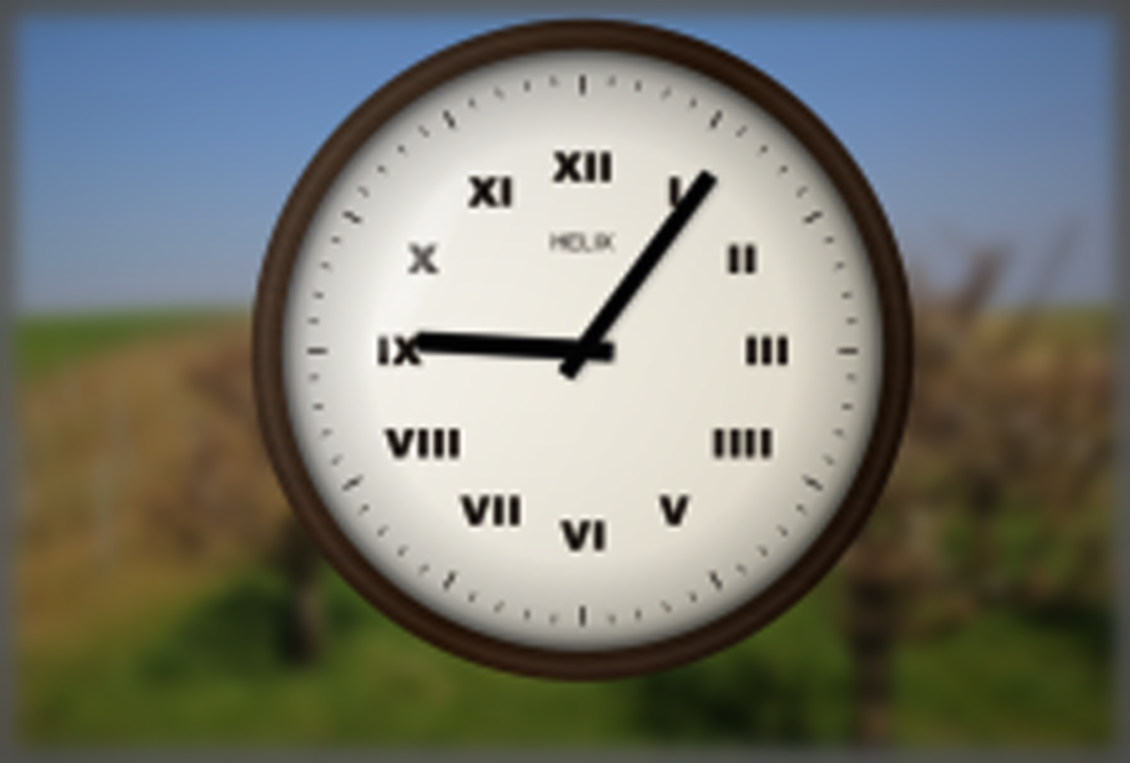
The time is **9:06**
